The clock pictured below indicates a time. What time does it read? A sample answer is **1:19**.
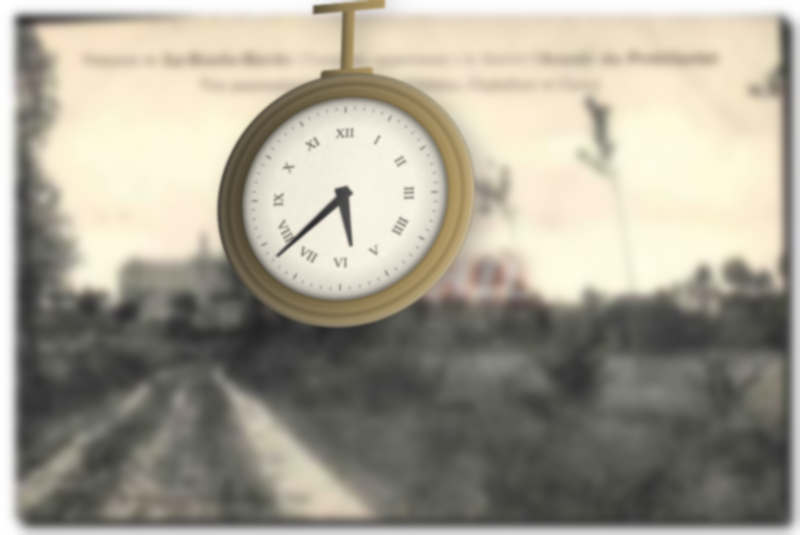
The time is **5:38**
